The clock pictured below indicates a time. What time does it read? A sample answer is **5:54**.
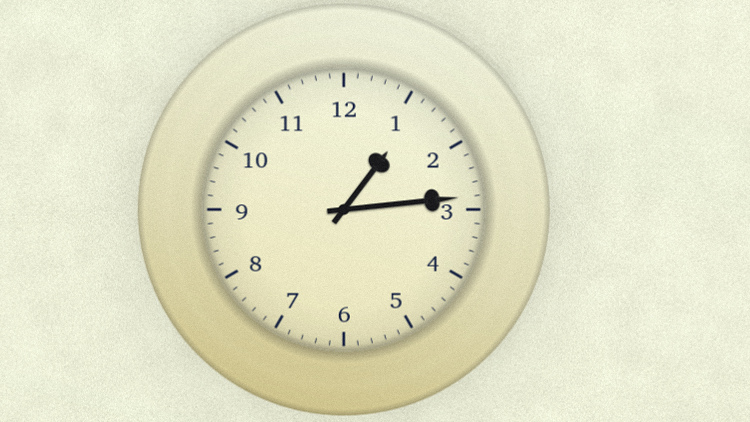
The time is **1:14**
